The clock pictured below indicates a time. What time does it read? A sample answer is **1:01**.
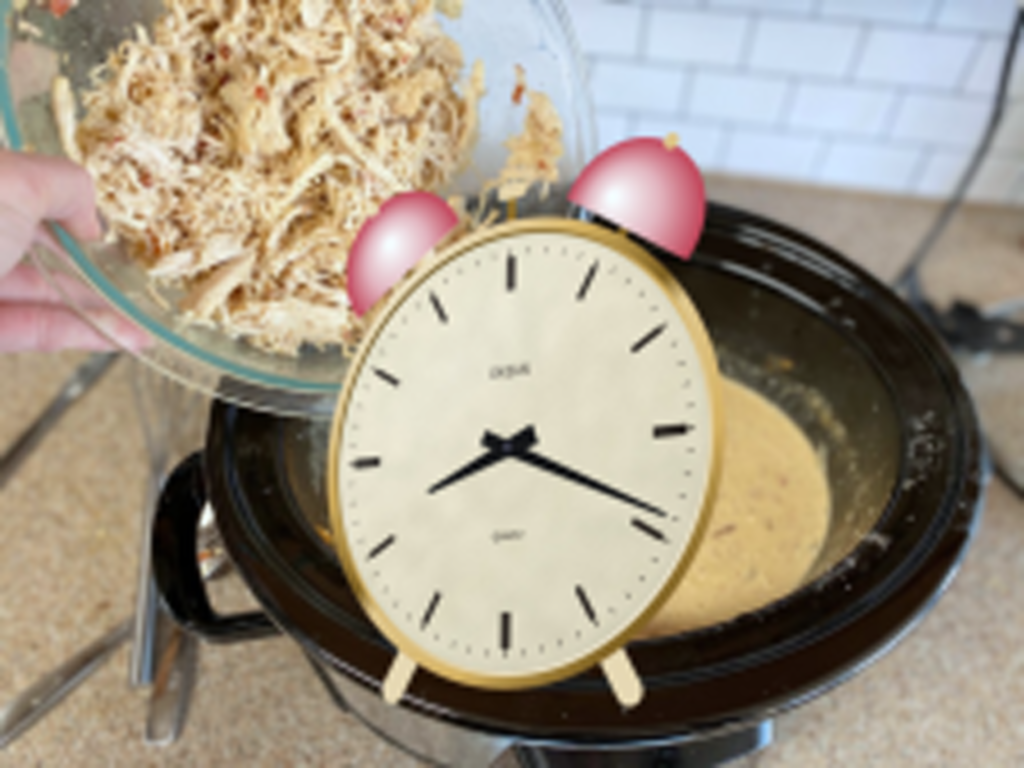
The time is **8:19**
